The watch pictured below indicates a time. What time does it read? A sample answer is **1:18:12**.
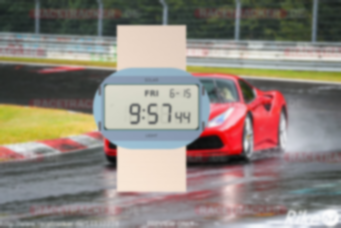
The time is **9:57:44**
